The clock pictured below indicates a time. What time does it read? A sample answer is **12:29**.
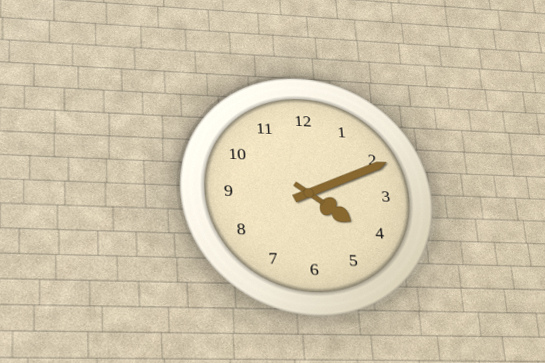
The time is **4:11**
